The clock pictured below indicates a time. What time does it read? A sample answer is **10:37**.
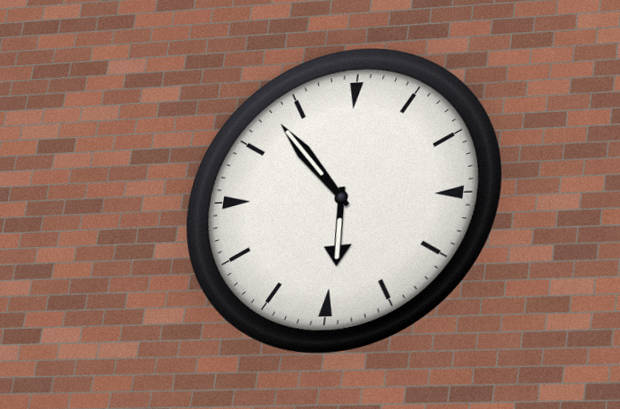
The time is **5:53**
